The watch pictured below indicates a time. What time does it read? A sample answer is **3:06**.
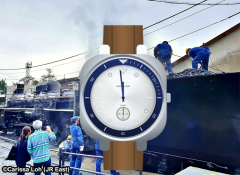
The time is **11:59**
